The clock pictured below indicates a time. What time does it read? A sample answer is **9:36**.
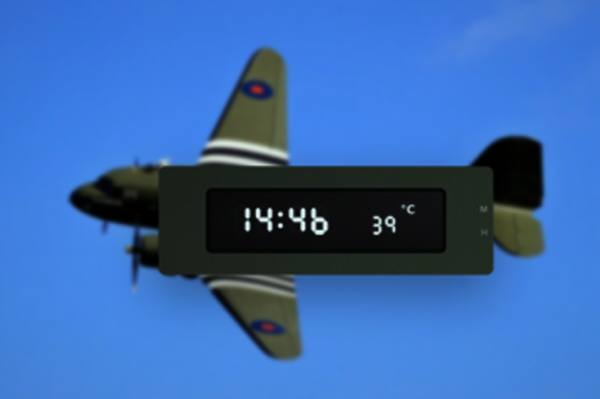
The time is **14:46**
